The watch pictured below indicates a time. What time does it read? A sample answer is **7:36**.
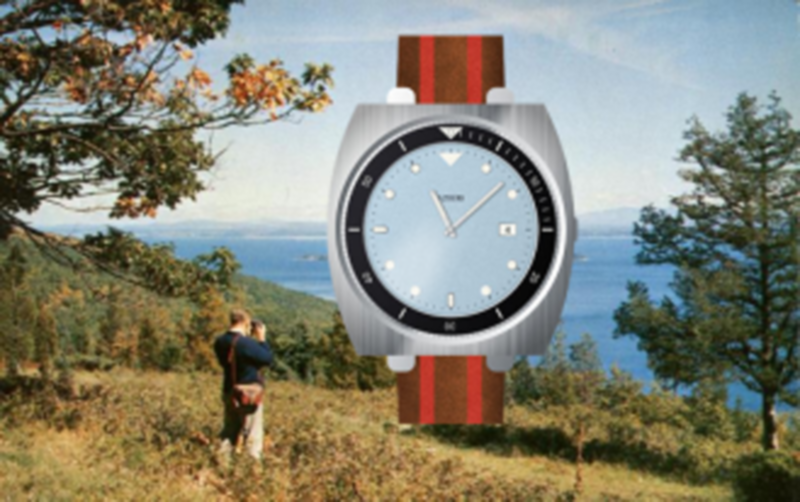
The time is **11:08**
